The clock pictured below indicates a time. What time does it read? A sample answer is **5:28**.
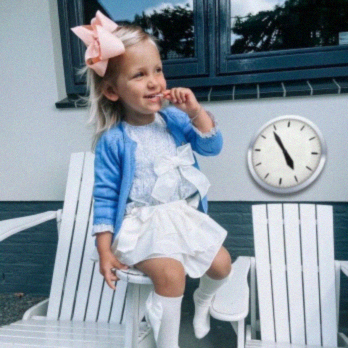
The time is **4:54**
